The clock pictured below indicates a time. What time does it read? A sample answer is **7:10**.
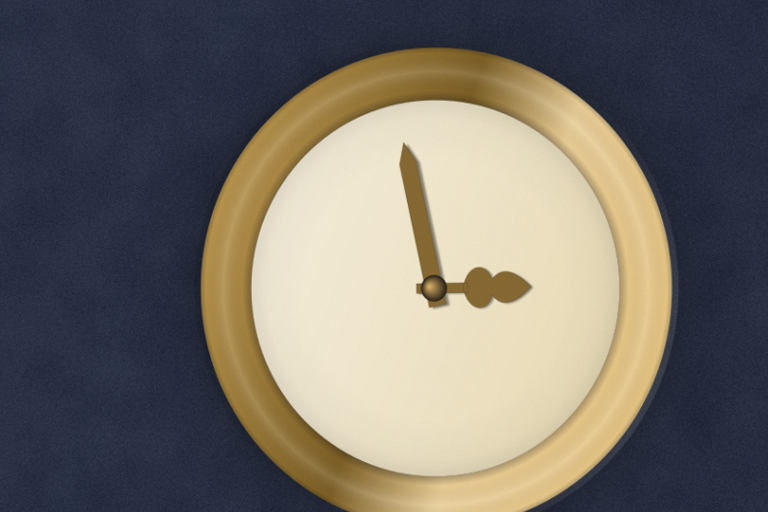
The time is **2:58**
